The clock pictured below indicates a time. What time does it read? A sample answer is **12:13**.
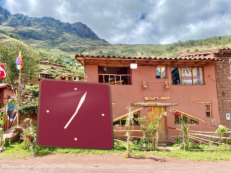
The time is **7:04**
